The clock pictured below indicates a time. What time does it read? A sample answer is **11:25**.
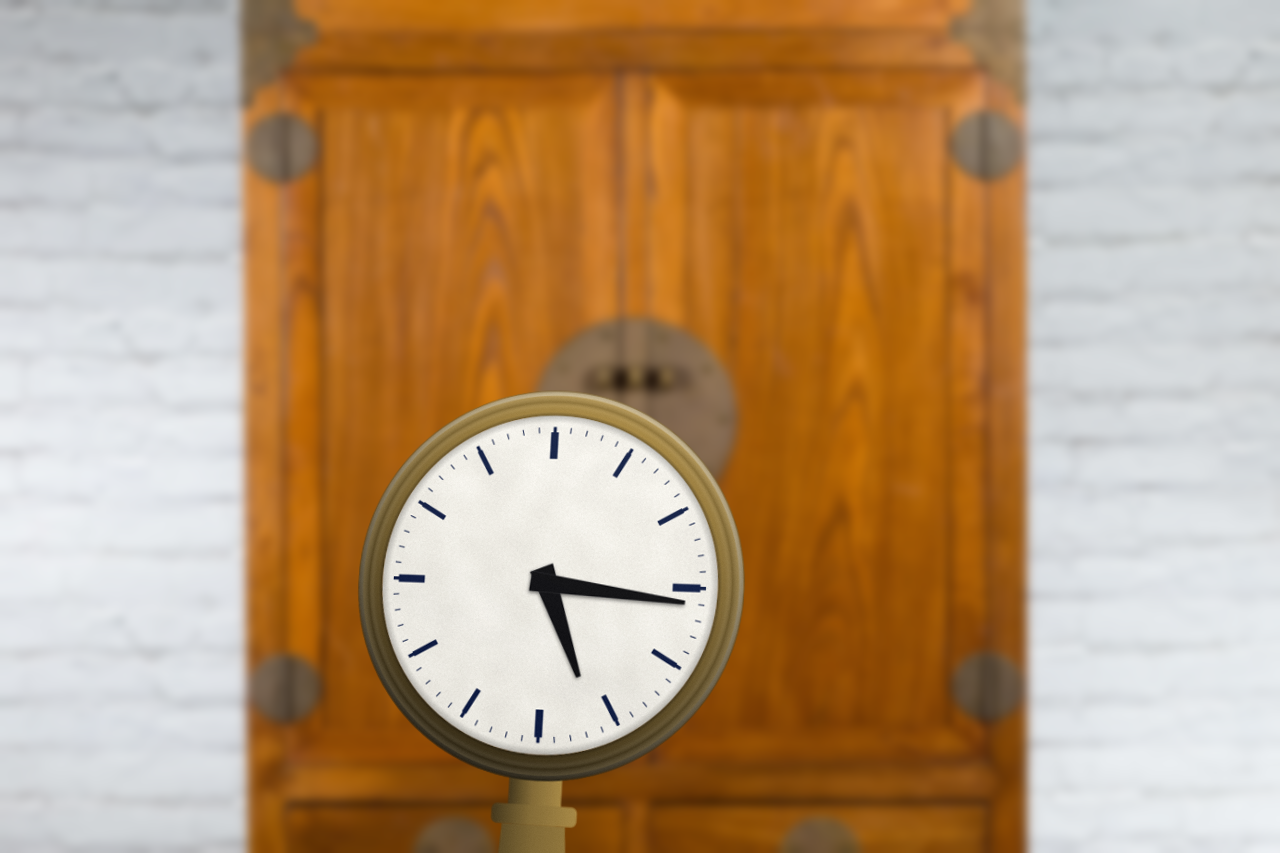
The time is **5:16**
